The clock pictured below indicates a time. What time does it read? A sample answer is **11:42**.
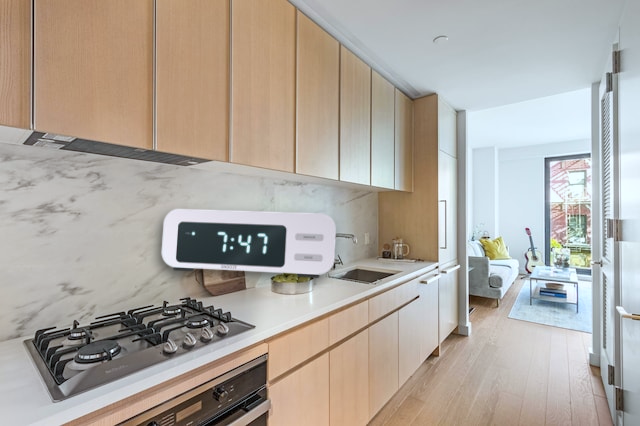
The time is **7:47**
